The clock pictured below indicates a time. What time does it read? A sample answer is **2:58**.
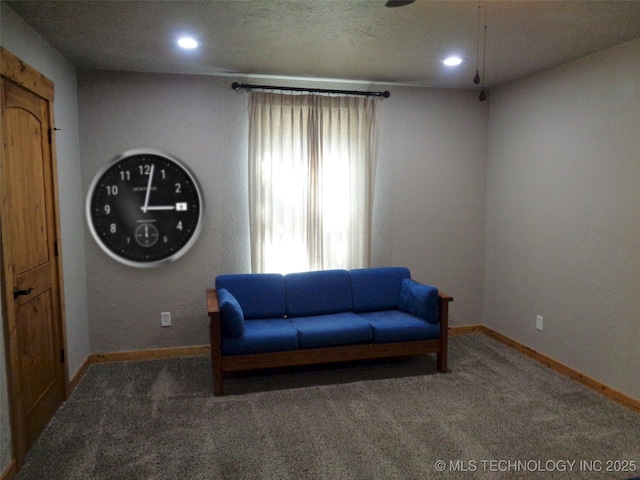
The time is **3:02**
